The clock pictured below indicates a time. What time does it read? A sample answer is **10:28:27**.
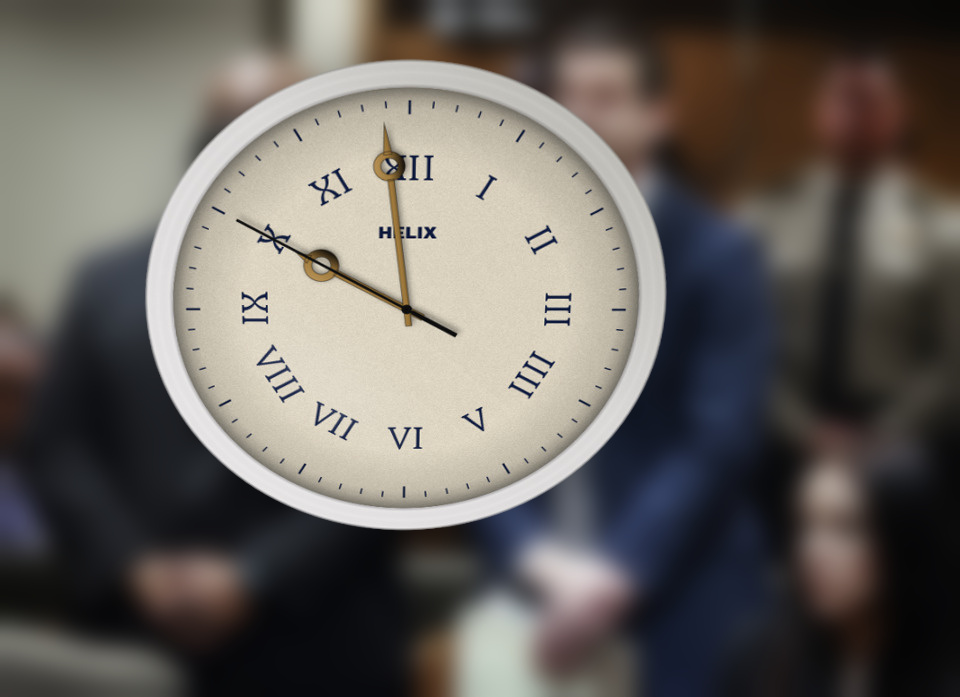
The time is **9:58:50**
